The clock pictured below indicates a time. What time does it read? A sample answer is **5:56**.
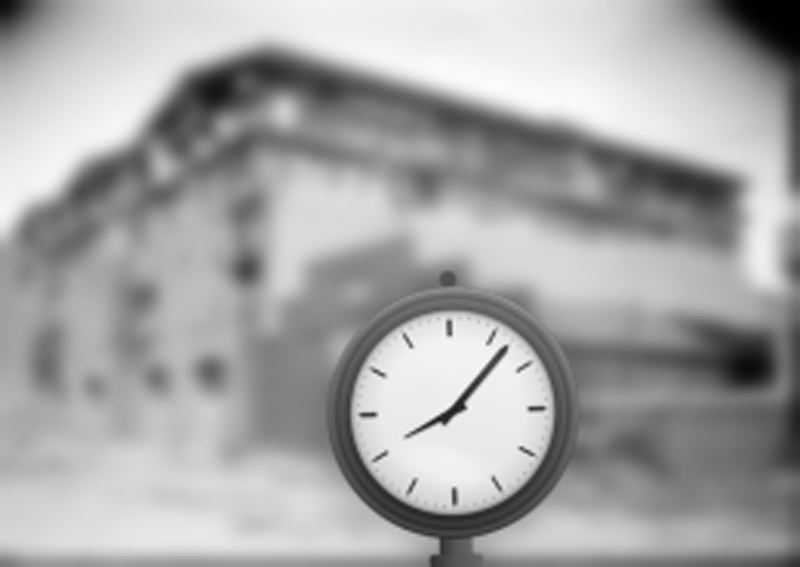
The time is **8:07**
